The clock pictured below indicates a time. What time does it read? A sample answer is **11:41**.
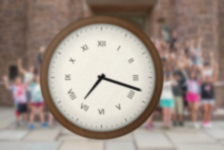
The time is **7:18**
